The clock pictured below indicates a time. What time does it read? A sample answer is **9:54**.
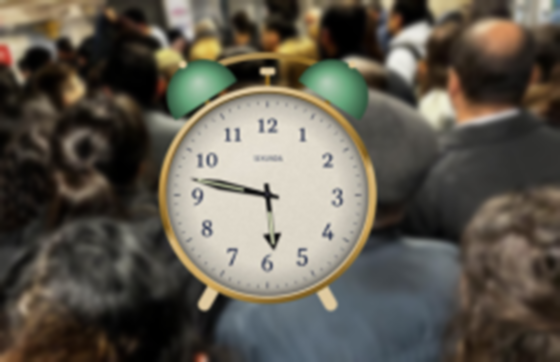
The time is **5:47**
